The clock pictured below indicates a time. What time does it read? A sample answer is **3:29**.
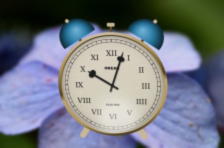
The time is **10:03**
